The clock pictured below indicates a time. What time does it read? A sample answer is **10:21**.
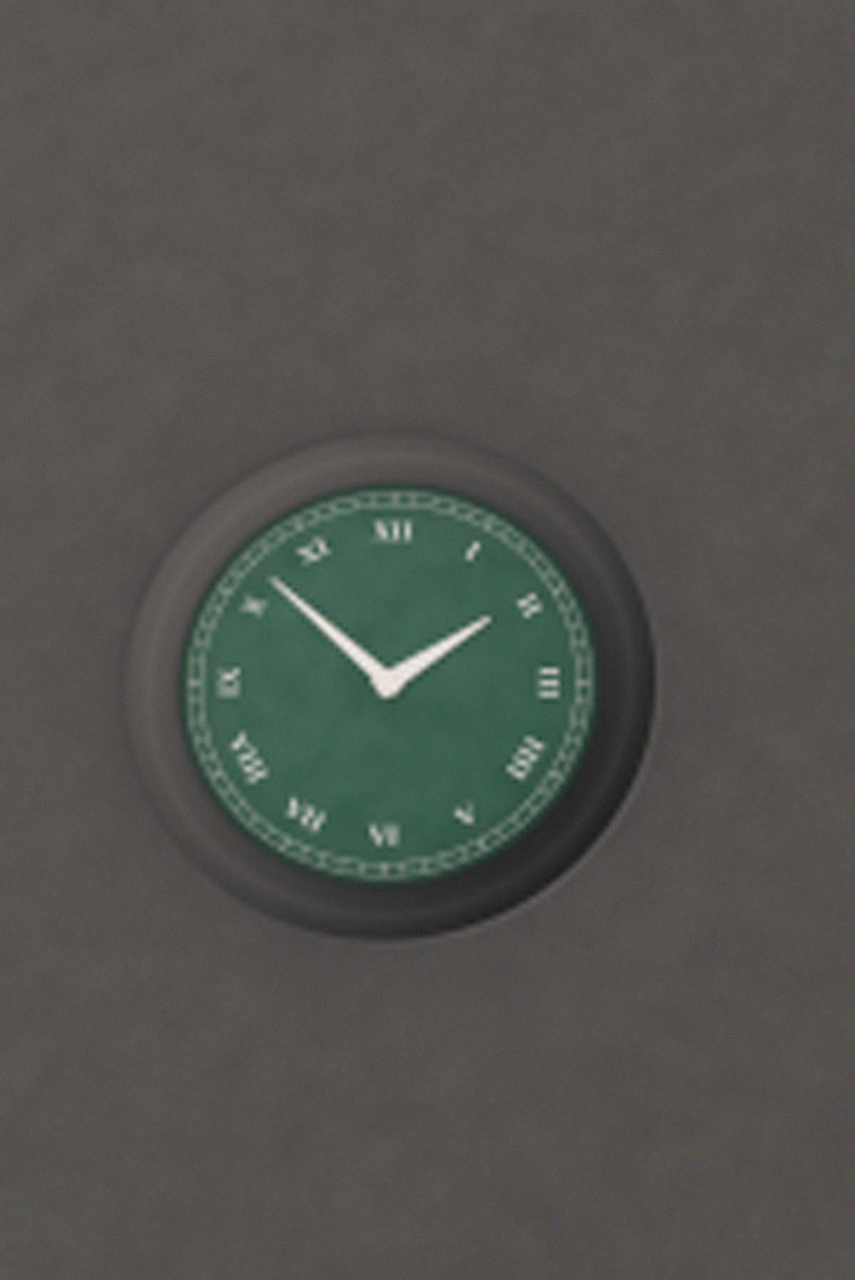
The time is **1:52**
